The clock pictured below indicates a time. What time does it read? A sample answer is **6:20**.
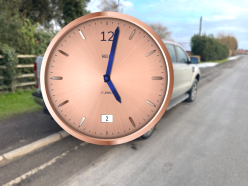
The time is **5:02**
